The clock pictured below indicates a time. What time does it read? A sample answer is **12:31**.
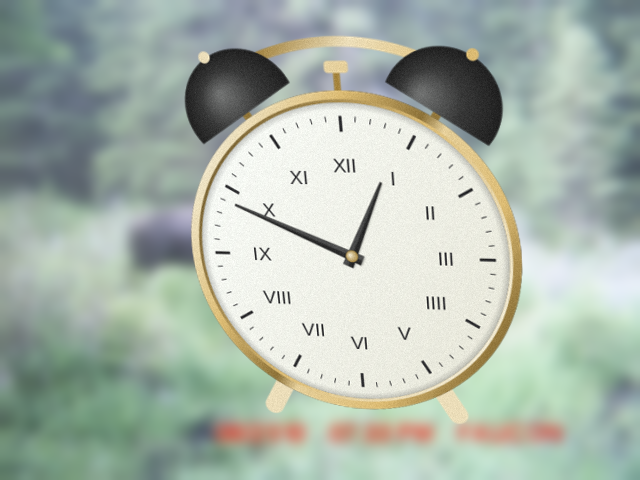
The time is **12:49**
